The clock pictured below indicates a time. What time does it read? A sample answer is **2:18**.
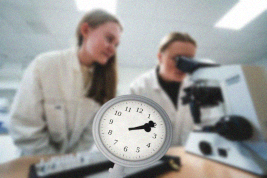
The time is **2:09**
